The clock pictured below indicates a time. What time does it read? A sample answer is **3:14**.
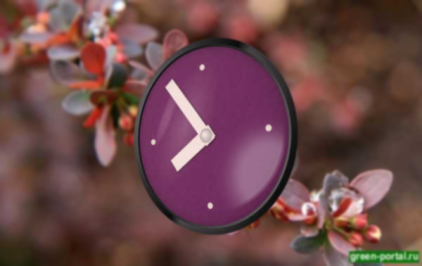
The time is **7:54**
